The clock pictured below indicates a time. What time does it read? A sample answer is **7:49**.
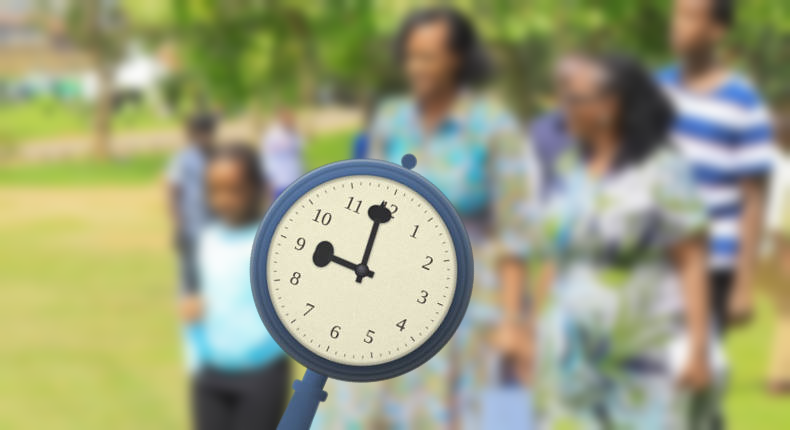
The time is **8:59**
